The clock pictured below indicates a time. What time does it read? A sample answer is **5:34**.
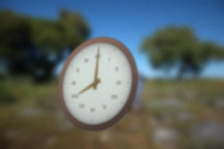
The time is **8:00**
